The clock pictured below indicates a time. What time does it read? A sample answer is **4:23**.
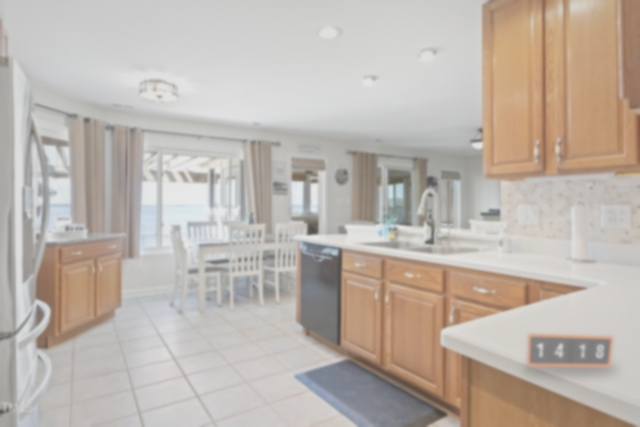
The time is **14:18**
